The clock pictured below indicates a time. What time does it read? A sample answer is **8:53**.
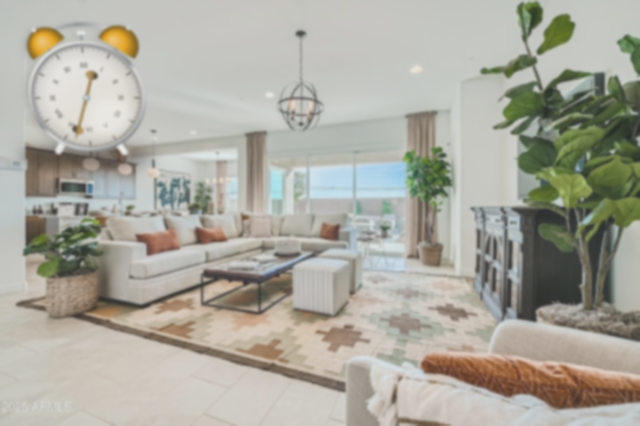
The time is **12:33**
